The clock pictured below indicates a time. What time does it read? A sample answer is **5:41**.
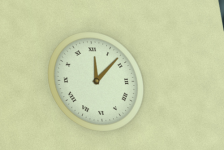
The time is **12:08**
